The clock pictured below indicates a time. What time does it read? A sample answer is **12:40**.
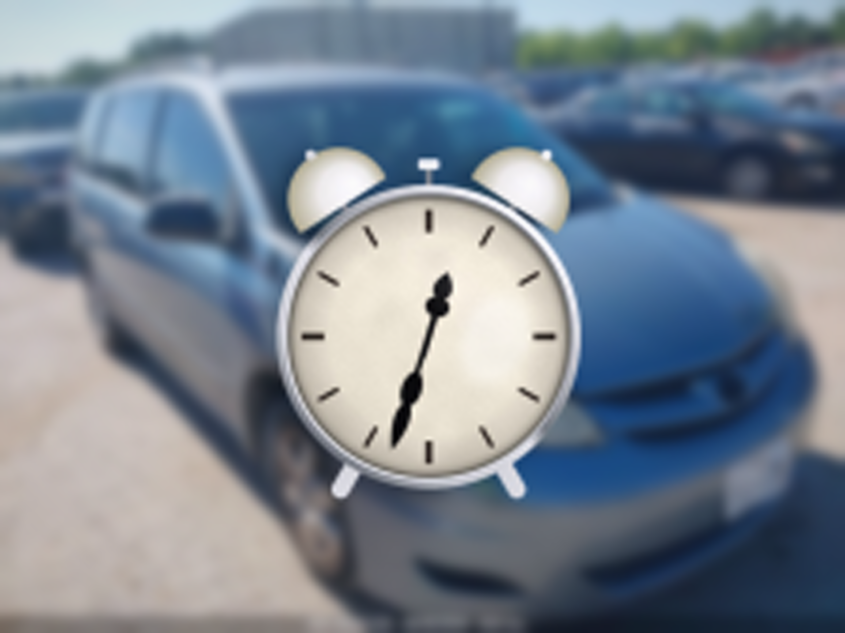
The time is **12:33**
